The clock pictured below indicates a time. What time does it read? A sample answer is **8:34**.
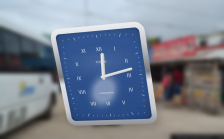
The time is **12:13**
